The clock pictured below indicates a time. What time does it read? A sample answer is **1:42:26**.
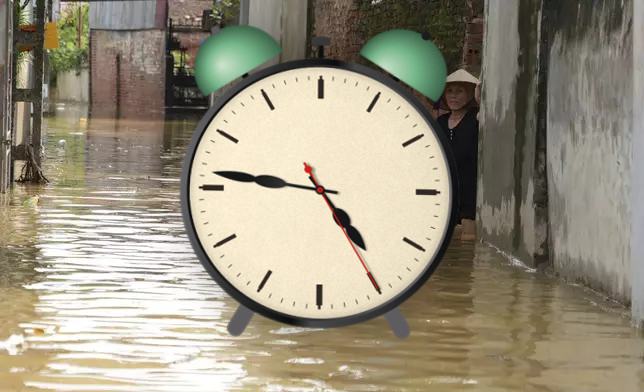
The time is **4:46:25**
